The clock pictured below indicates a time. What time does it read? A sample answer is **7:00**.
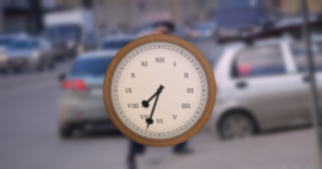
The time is **7:33**
